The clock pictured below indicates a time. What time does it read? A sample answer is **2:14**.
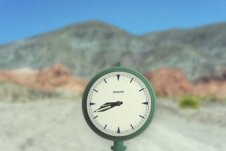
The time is **8:42**
